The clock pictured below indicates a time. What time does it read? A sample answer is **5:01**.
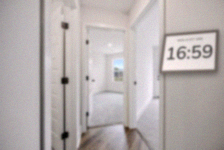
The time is **16:59**
